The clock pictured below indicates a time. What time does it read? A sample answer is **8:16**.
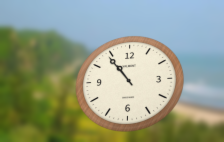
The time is **10:54**
